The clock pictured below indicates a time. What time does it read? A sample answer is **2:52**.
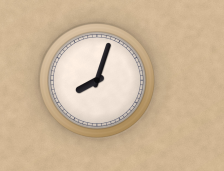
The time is **8:03**
